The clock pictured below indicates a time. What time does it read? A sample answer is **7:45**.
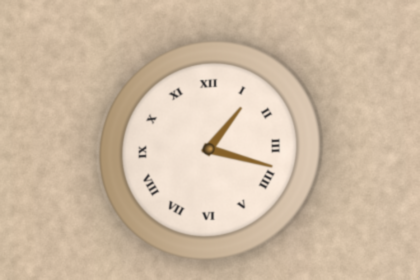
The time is **1:18**
